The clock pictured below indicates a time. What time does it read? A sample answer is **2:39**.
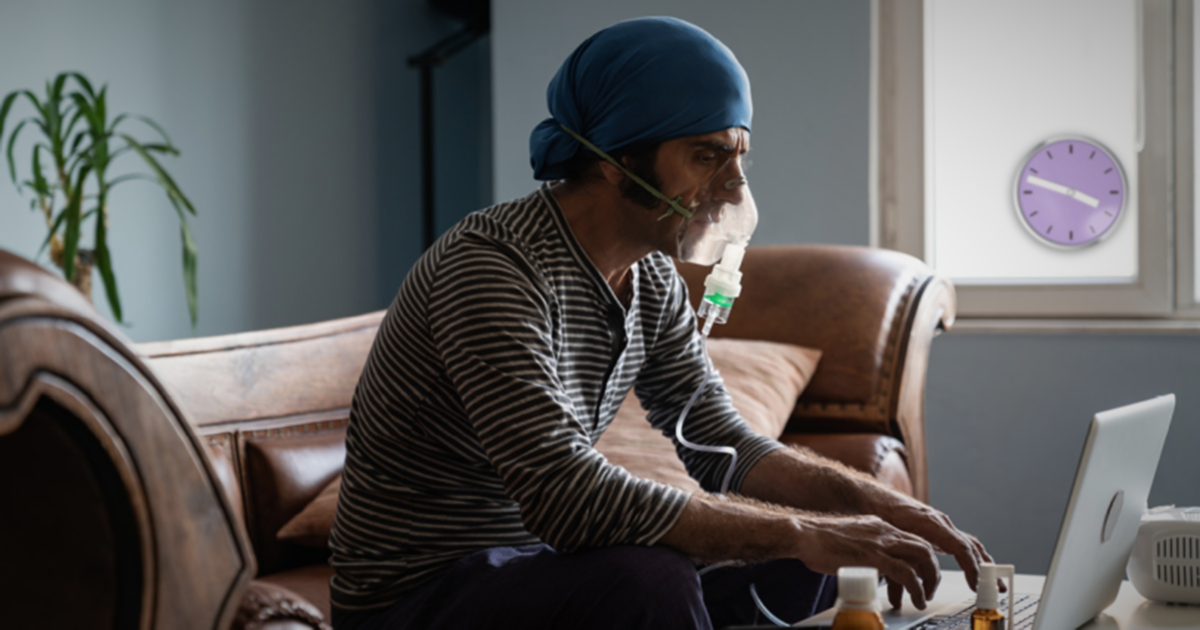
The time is **3:48**
